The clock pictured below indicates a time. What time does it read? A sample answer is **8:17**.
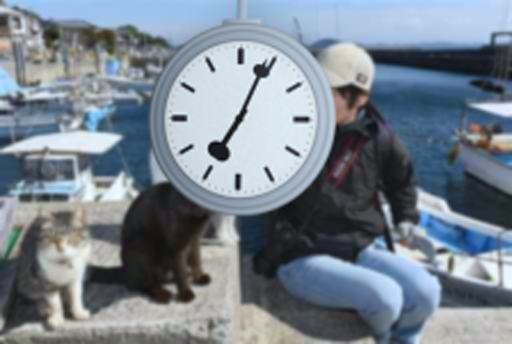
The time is **7:04**
